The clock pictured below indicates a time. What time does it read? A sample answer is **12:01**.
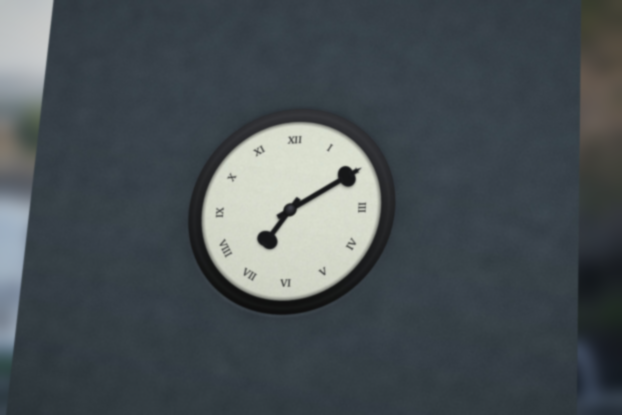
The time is **7:10**
